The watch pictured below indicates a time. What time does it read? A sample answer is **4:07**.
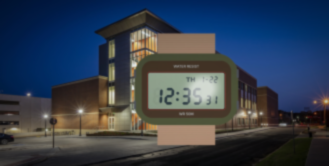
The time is **12:35**
